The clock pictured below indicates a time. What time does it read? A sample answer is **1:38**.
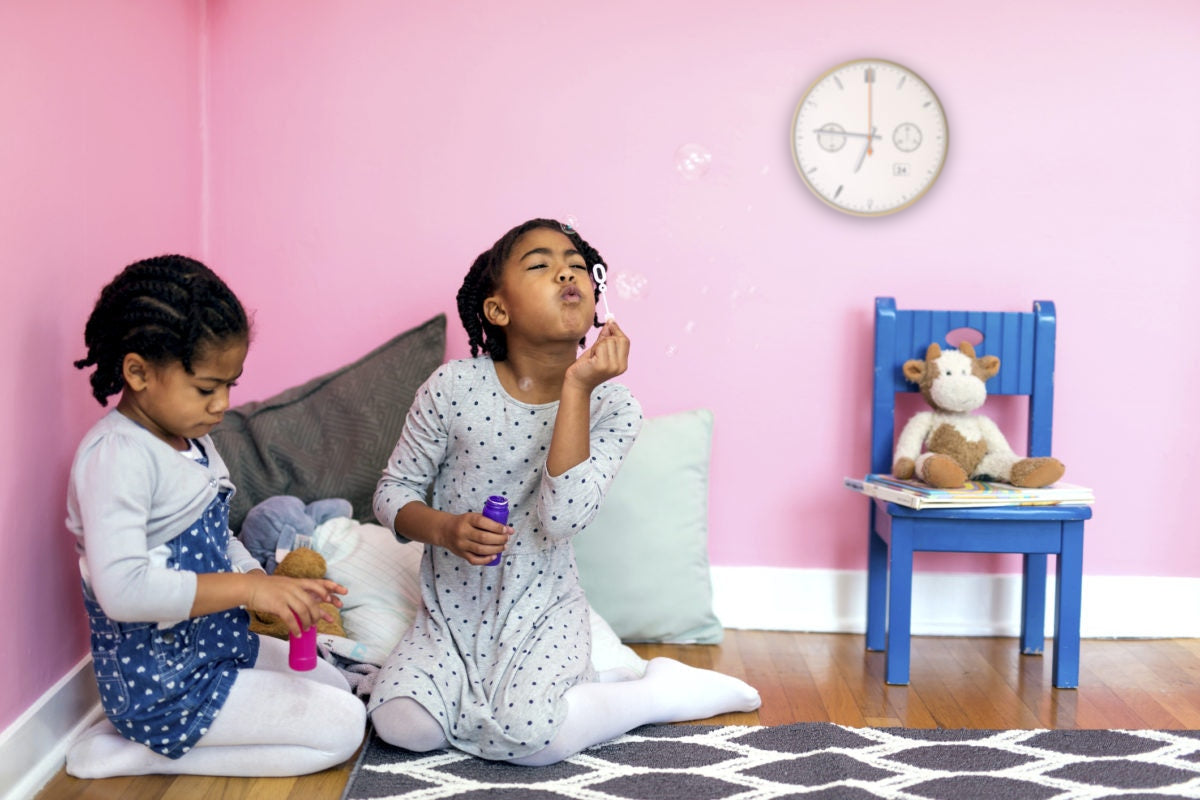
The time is **6:46**
